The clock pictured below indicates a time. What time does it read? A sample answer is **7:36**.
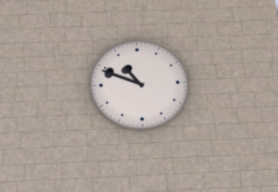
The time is **10:49**
